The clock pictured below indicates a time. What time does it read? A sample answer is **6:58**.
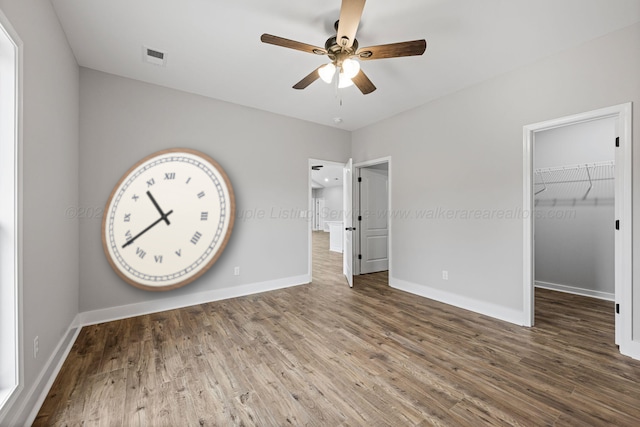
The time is **10:39**
